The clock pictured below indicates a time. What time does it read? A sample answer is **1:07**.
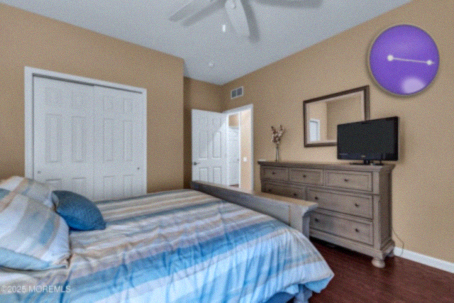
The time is **9:16**
